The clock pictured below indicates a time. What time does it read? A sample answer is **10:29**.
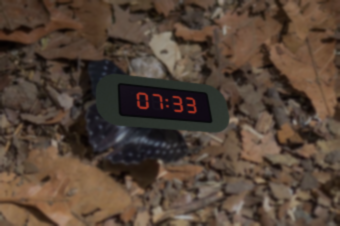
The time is **7:33**
